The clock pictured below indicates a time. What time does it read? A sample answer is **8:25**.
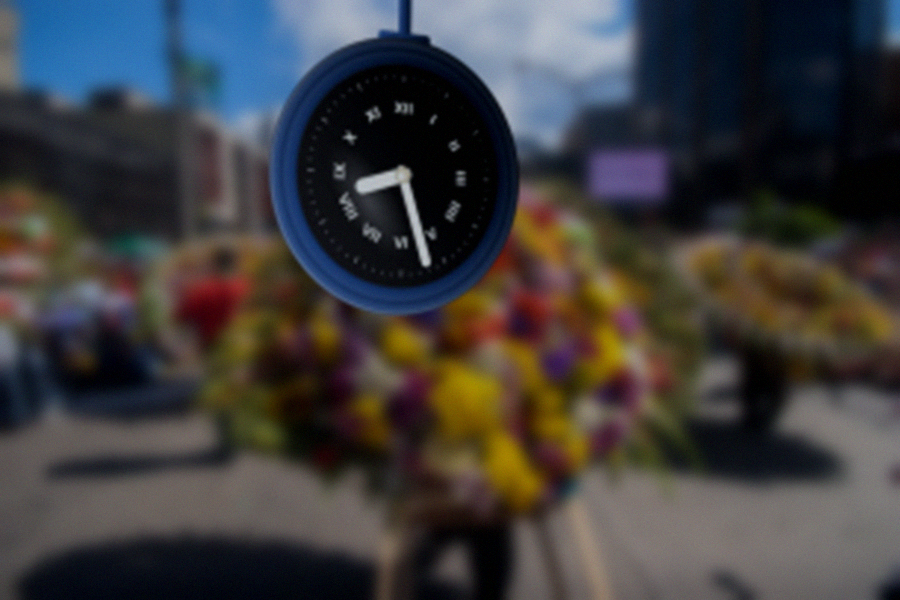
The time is **8:27**
